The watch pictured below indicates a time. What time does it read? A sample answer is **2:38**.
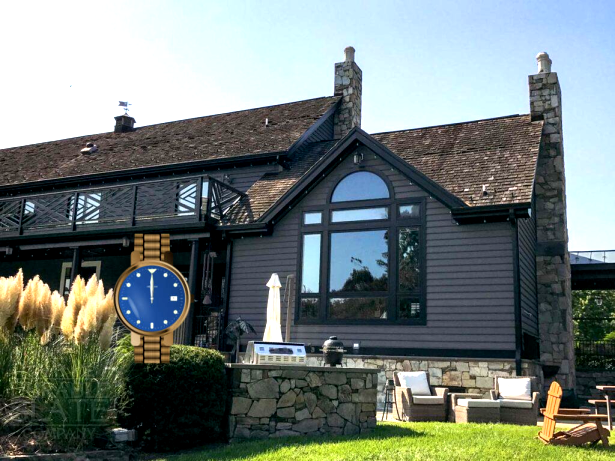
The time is **12:00**
